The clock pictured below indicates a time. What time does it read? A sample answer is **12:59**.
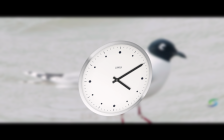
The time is **4:10**
